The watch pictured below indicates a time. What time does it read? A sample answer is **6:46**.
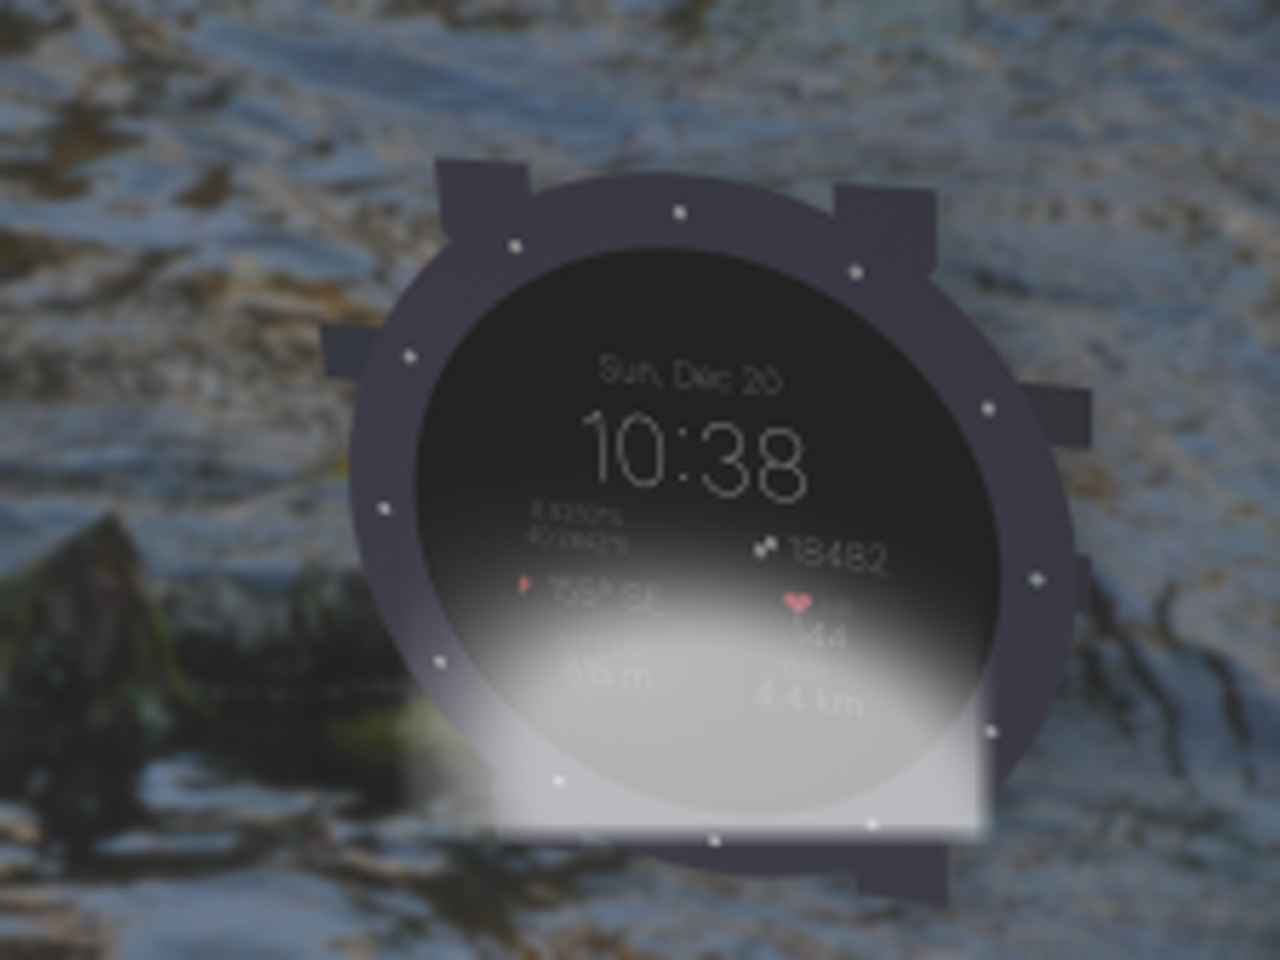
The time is **10:38**
